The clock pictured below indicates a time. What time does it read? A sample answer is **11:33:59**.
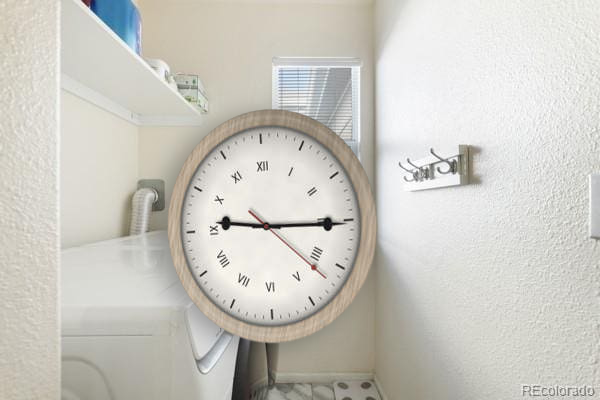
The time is **9:15:22**
